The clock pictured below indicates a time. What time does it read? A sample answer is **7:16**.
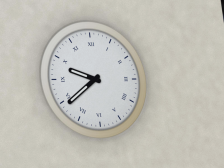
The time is **9:39**
